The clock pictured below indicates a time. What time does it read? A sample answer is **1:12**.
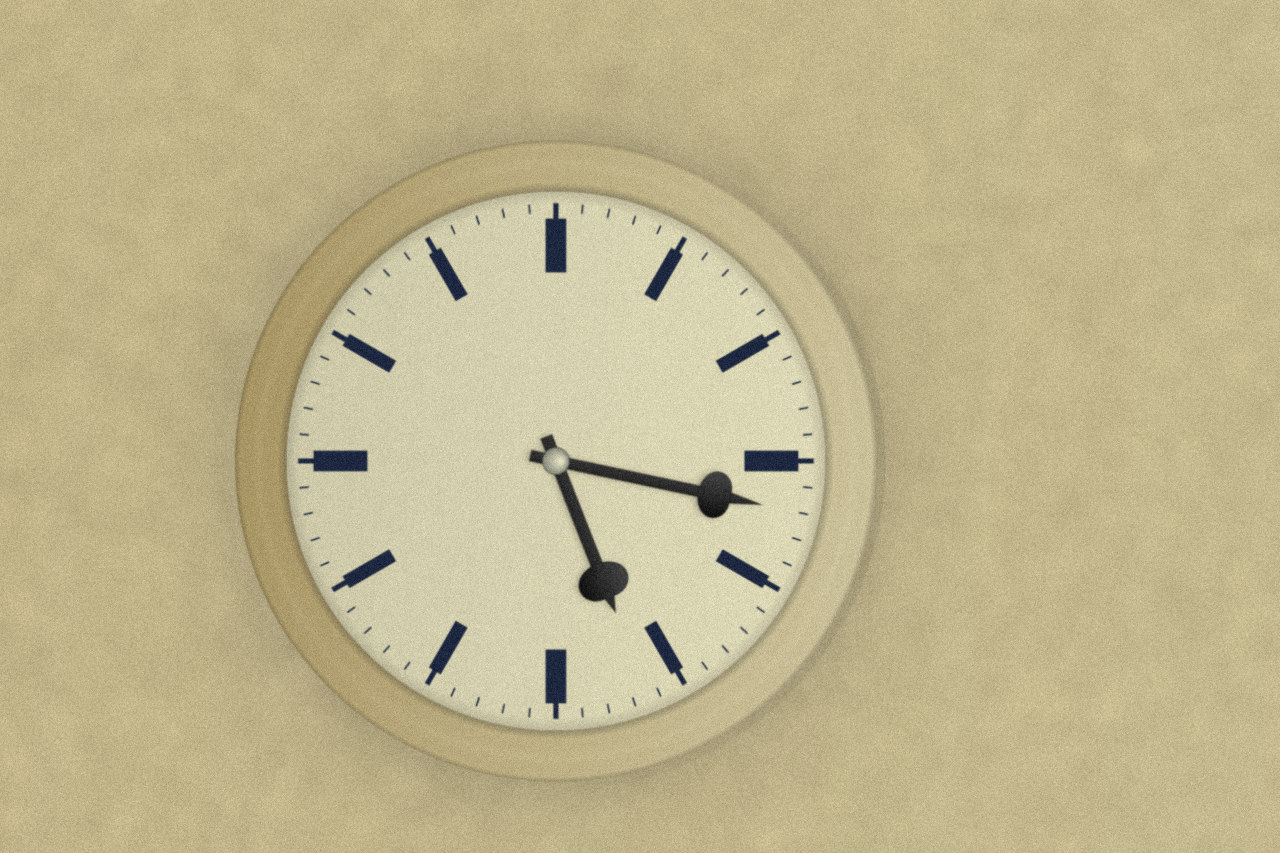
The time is **5:17**
